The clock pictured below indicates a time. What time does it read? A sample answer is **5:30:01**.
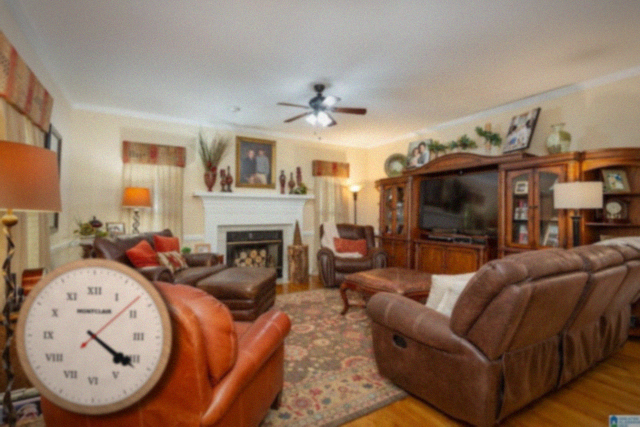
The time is **4:21:08**
